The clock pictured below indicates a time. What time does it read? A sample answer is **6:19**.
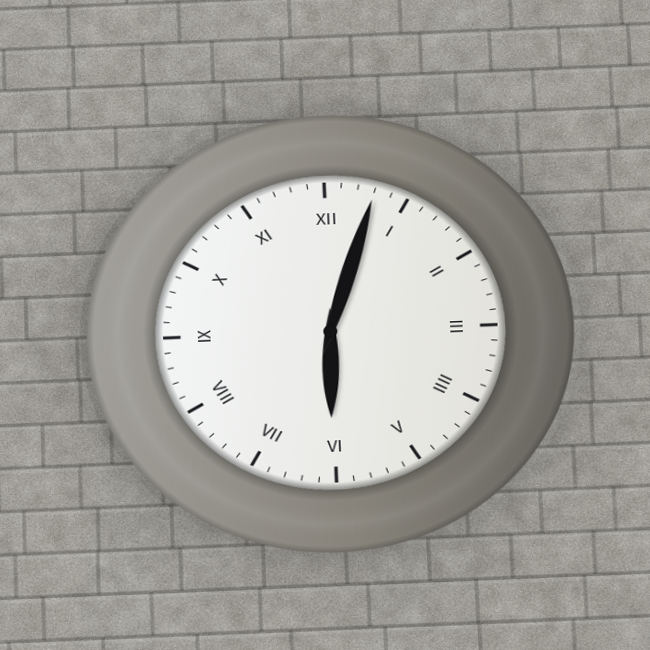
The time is **6:03**
